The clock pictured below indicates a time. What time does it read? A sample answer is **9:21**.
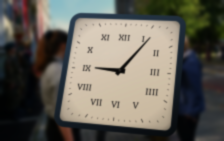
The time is **9:06**
